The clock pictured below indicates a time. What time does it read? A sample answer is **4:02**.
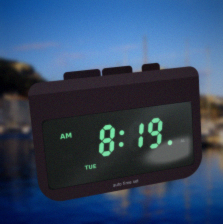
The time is **8:19**
